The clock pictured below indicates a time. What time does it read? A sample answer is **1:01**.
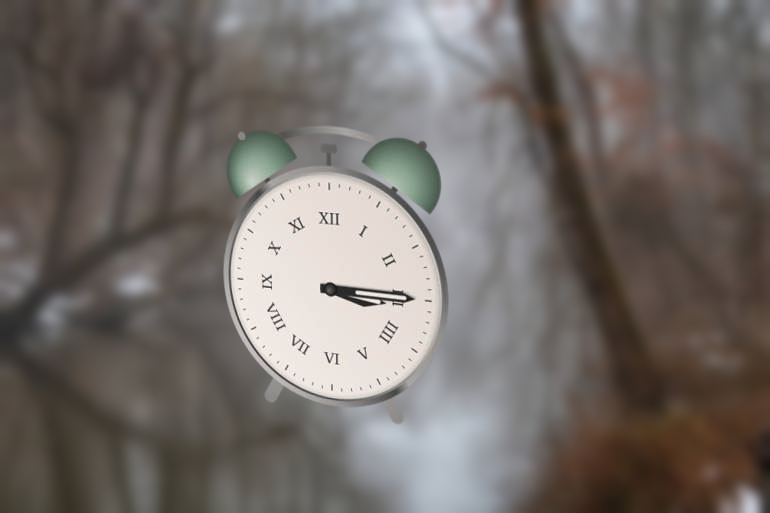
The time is **3:15**
